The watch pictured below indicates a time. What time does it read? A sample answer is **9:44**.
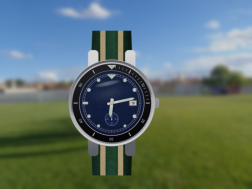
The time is **6:13**
